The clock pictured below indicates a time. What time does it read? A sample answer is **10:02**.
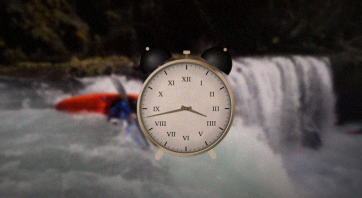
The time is **3:43**
